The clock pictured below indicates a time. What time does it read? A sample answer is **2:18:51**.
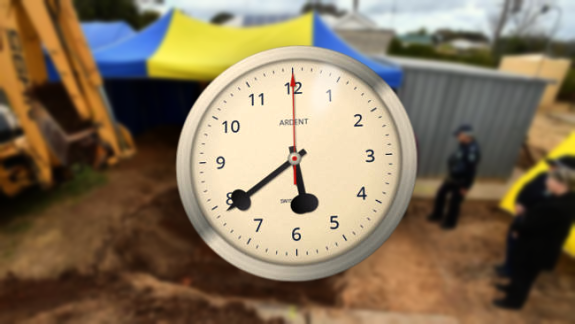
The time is **5:39:00**
